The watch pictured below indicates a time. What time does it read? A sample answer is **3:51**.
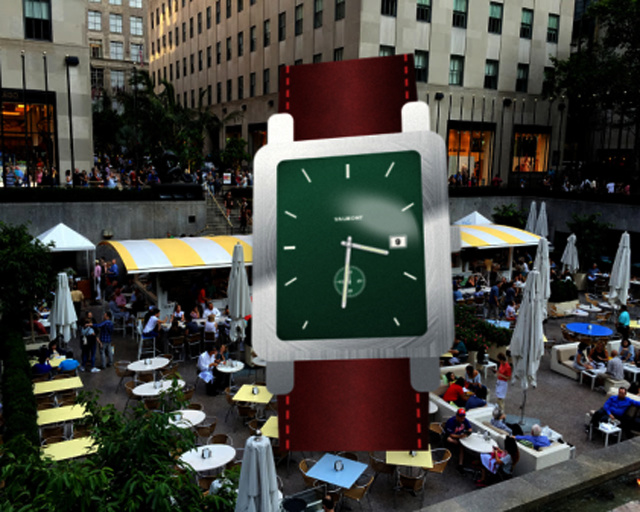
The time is **3:31**
